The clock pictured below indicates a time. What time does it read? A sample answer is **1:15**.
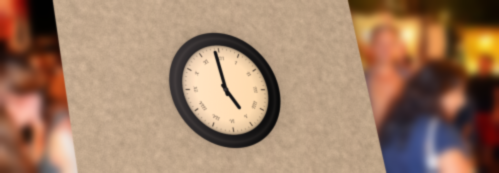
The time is **4:59**
